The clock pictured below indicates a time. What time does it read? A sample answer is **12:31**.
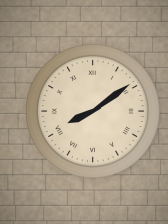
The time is **8:09**
